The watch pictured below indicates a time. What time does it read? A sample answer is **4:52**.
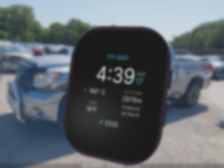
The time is **4:39**
